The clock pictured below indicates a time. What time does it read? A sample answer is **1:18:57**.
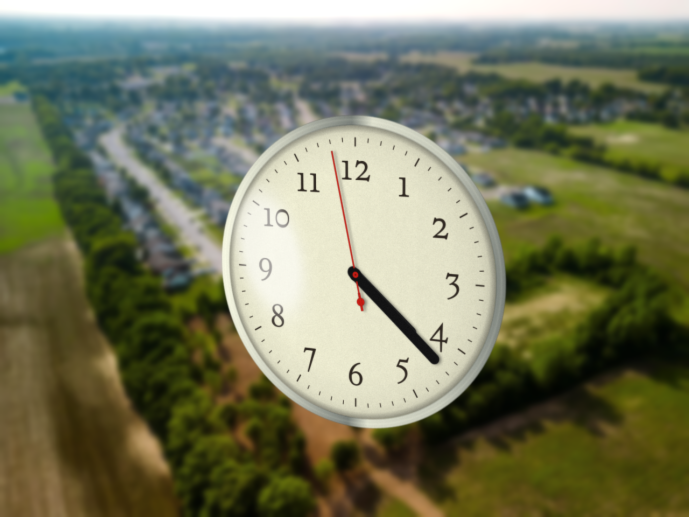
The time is **4:21:58**
